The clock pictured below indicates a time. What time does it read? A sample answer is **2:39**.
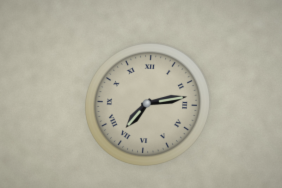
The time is **7:13**
